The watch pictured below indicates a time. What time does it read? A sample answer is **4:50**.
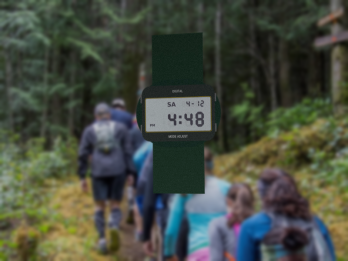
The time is **4:48**
